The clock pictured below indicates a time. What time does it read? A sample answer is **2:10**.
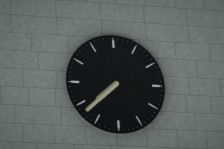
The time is **7:38**
